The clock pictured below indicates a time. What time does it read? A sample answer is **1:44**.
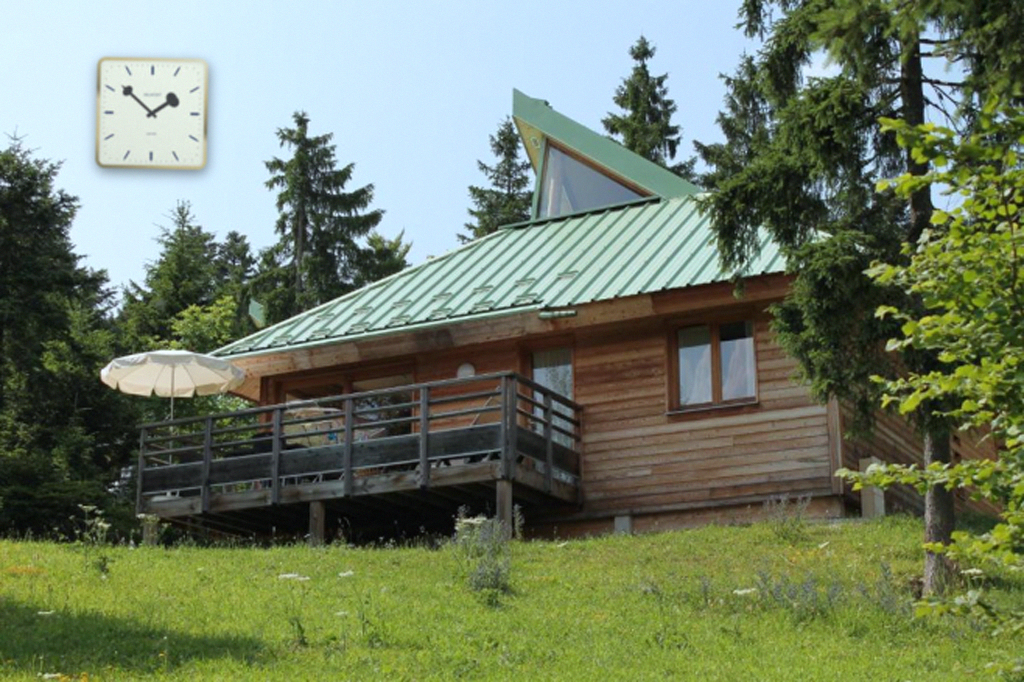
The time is **1:52**
